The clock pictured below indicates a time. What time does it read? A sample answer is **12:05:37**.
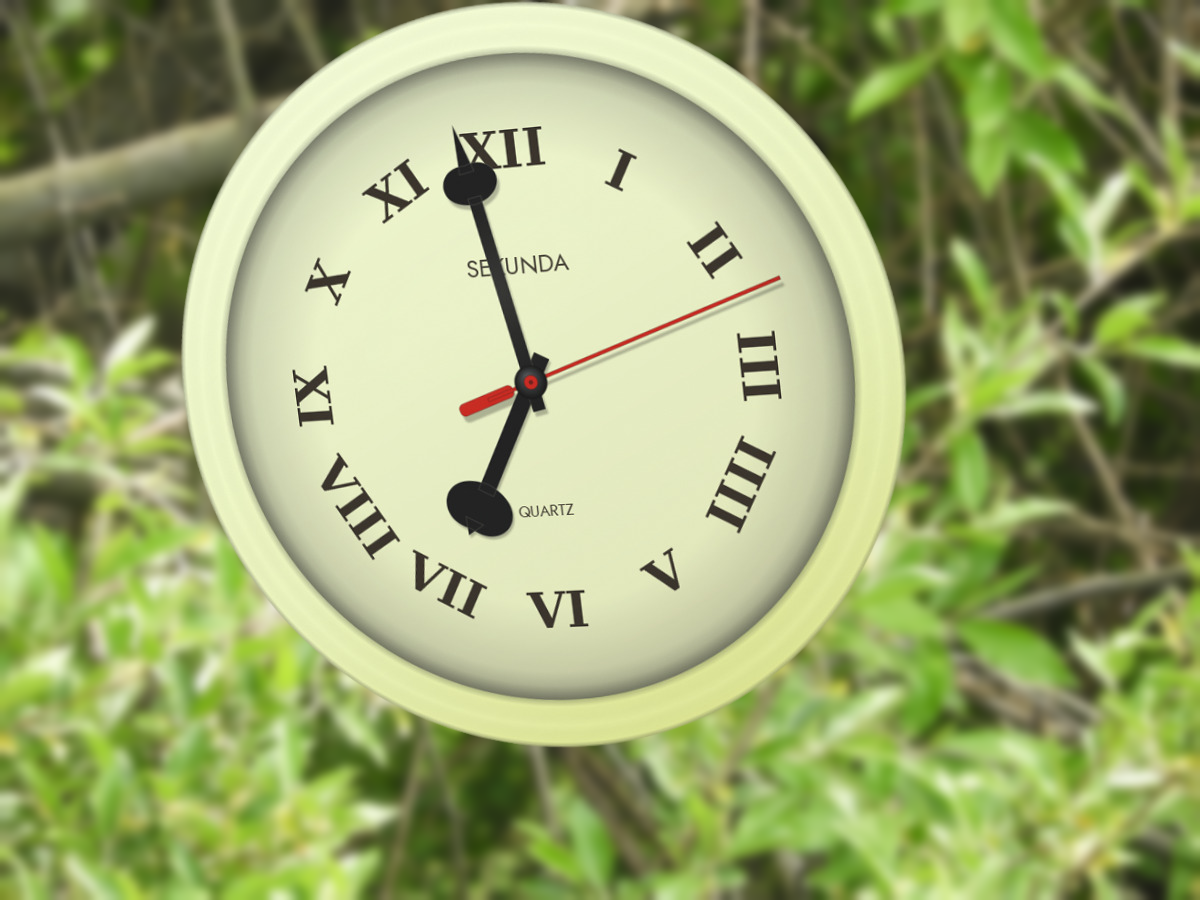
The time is **6:58:12**
